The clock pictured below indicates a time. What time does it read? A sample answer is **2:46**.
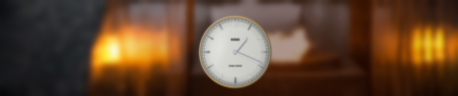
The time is **1:19**
